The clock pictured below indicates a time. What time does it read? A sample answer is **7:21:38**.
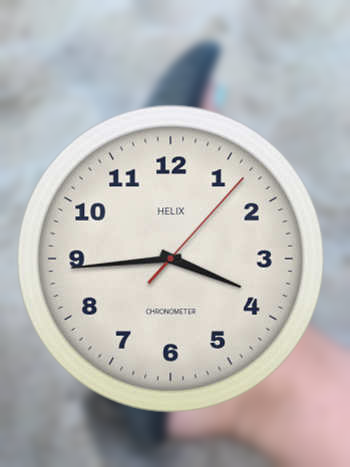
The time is **3:44:07**
